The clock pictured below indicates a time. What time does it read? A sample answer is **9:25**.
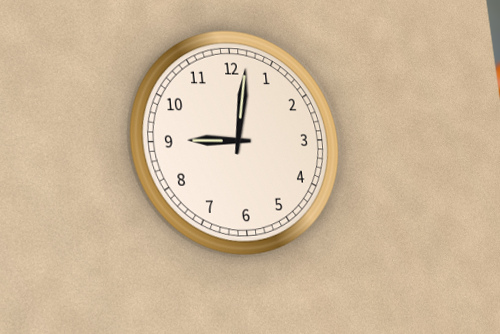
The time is **9:02**
